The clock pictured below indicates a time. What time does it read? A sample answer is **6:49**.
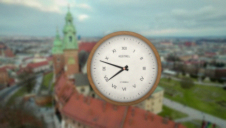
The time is **7:48**
